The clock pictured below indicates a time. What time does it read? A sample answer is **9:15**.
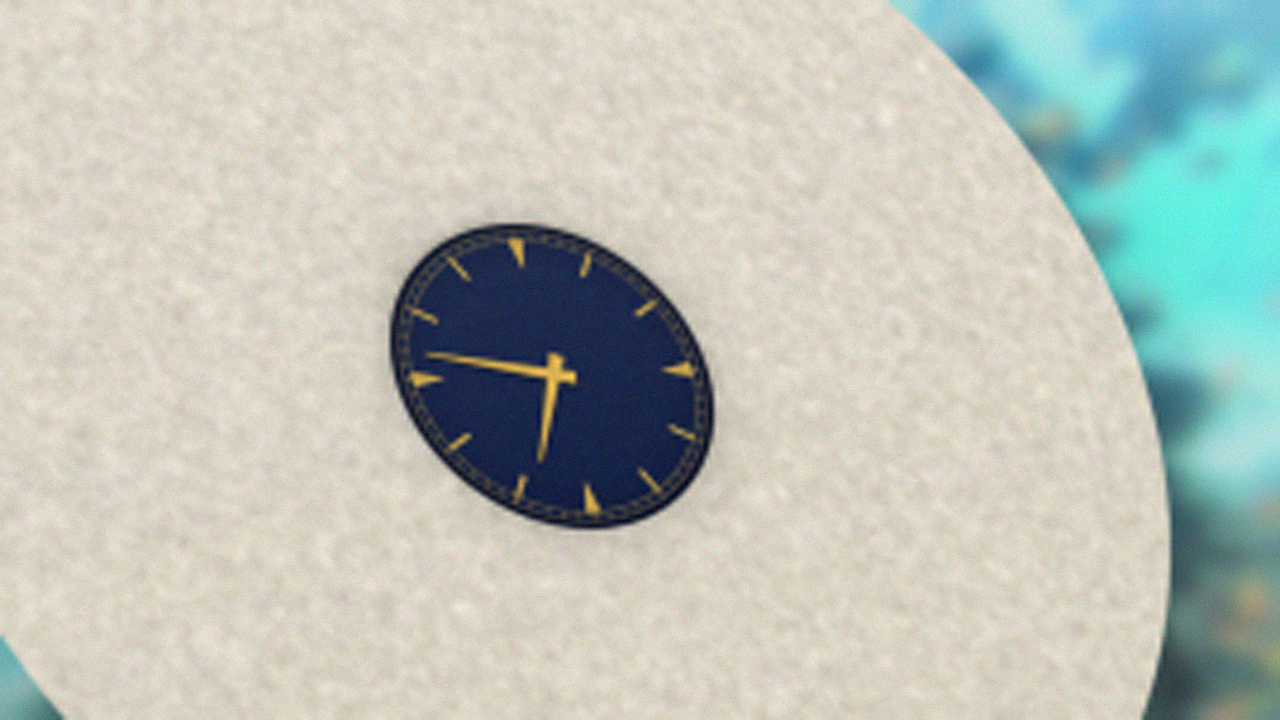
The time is **6:47**
